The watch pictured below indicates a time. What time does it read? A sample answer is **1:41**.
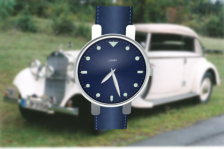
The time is **7:27**
